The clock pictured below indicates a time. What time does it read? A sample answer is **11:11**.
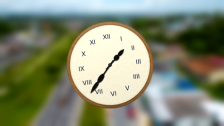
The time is **1:37**
